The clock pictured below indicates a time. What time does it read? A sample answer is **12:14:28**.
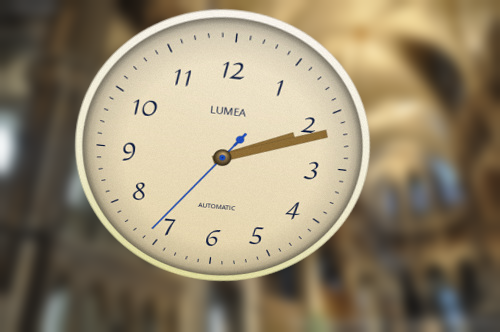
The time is **2:11:36**
